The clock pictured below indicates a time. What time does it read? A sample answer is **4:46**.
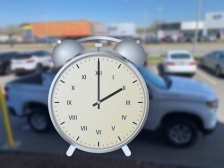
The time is **2:00**
